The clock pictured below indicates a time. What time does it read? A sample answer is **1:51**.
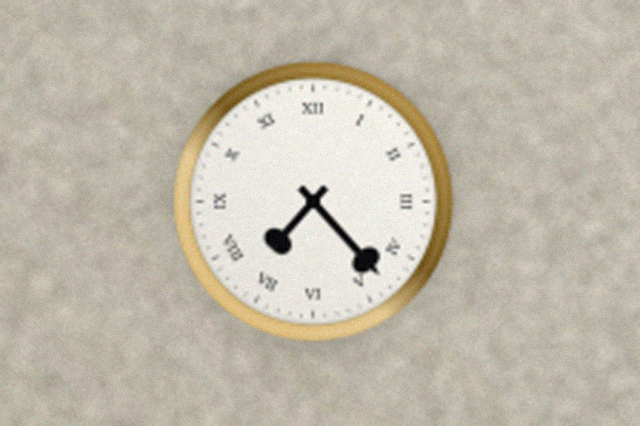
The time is **7:23**
